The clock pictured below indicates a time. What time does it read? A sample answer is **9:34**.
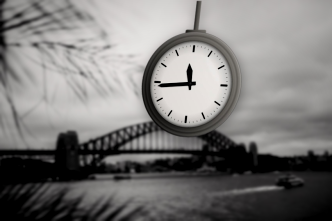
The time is **11:44**
